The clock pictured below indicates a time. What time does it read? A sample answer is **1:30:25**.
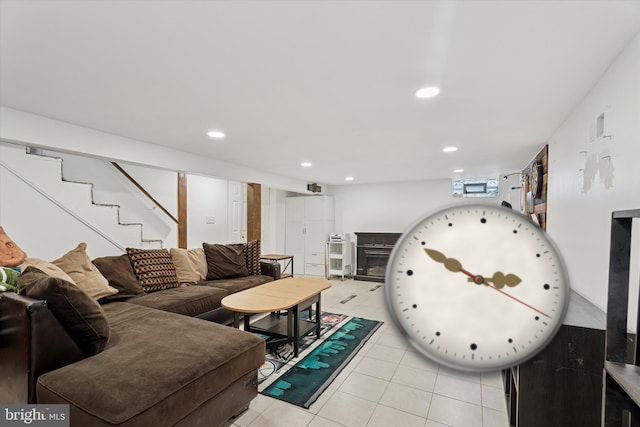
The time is **2:49:19**
